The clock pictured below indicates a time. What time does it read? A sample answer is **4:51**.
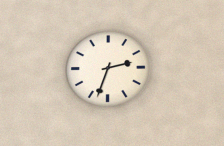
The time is **2:33**
